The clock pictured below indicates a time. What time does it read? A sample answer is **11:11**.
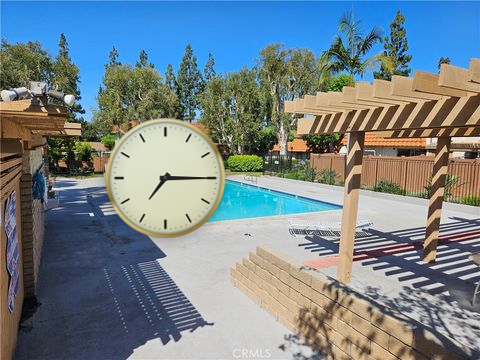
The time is **7:15**
